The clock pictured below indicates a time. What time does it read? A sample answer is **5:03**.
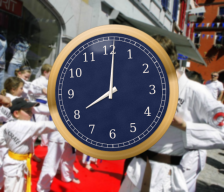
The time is **8:01**
